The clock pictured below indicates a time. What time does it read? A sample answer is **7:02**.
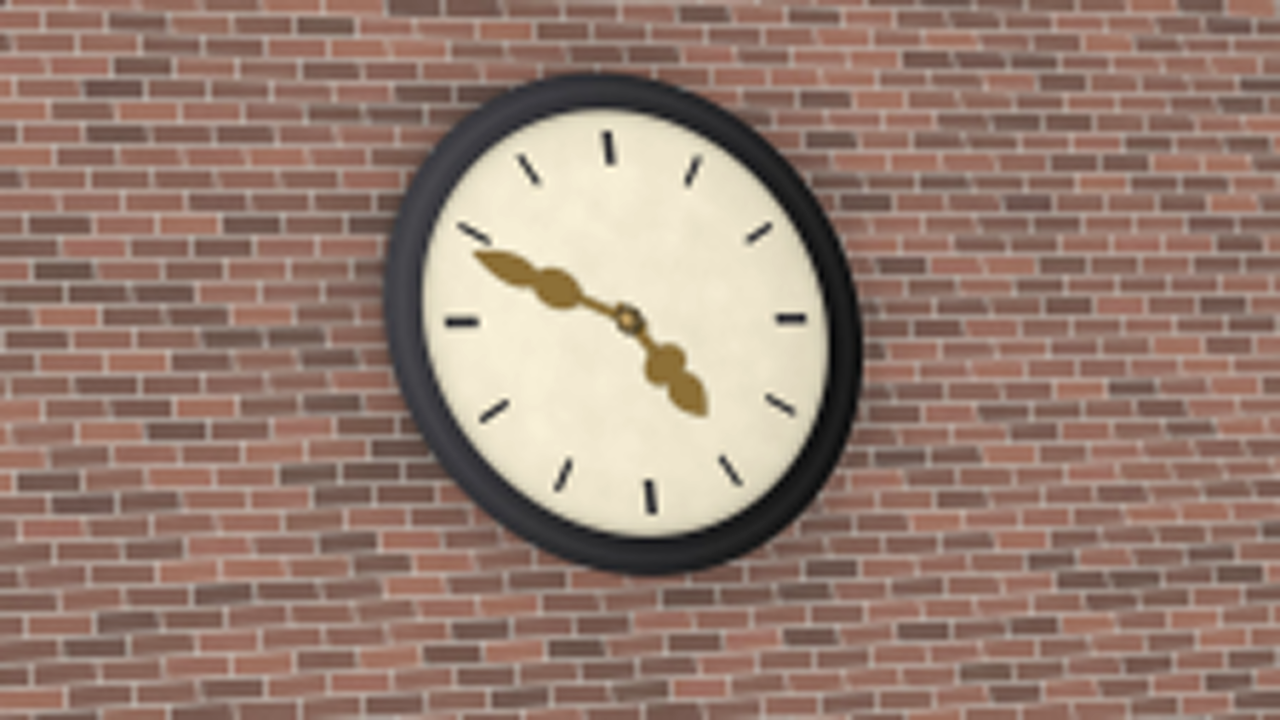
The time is **4:49**
